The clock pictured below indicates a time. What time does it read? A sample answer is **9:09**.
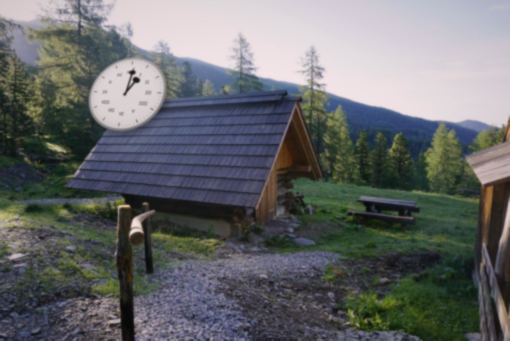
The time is **1:01**
